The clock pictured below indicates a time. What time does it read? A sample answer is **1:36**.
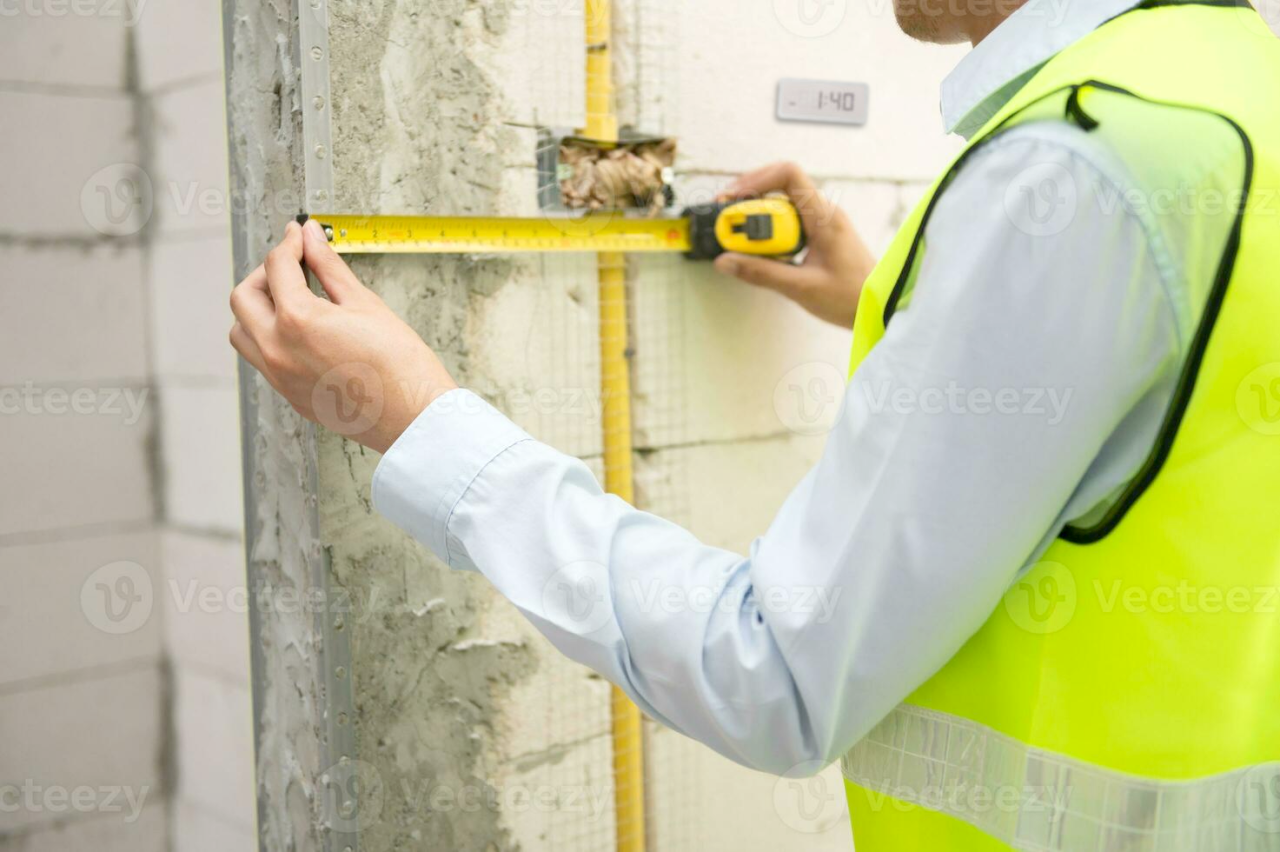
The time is **1:40**
